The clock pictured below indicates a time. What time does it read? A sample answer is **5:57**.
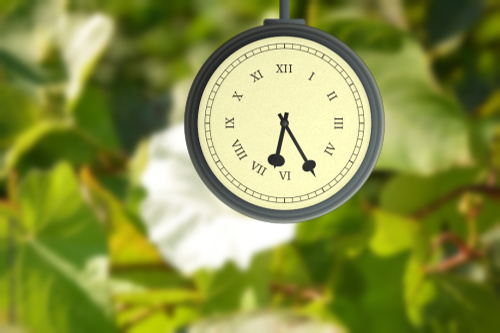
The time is **6:25**
